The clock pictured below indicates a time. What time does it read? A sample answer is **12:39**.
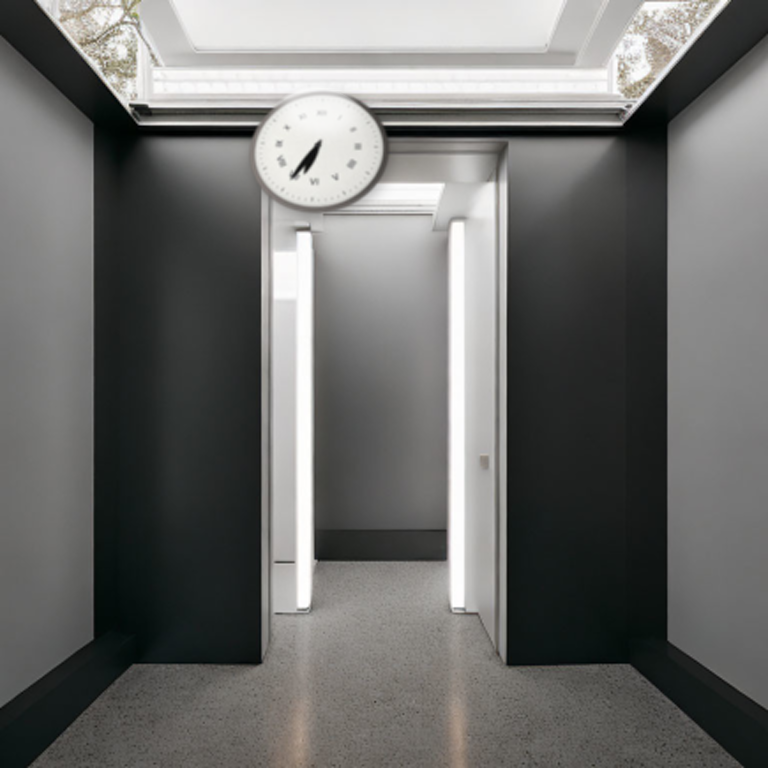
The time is **6:35**
